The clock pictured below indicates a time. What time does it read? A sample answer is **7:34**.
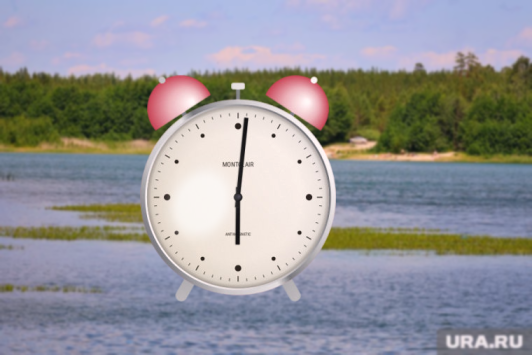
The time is **6:01**
